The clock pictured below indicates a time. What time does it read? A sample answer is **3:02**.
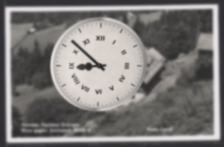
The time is **8:52**
